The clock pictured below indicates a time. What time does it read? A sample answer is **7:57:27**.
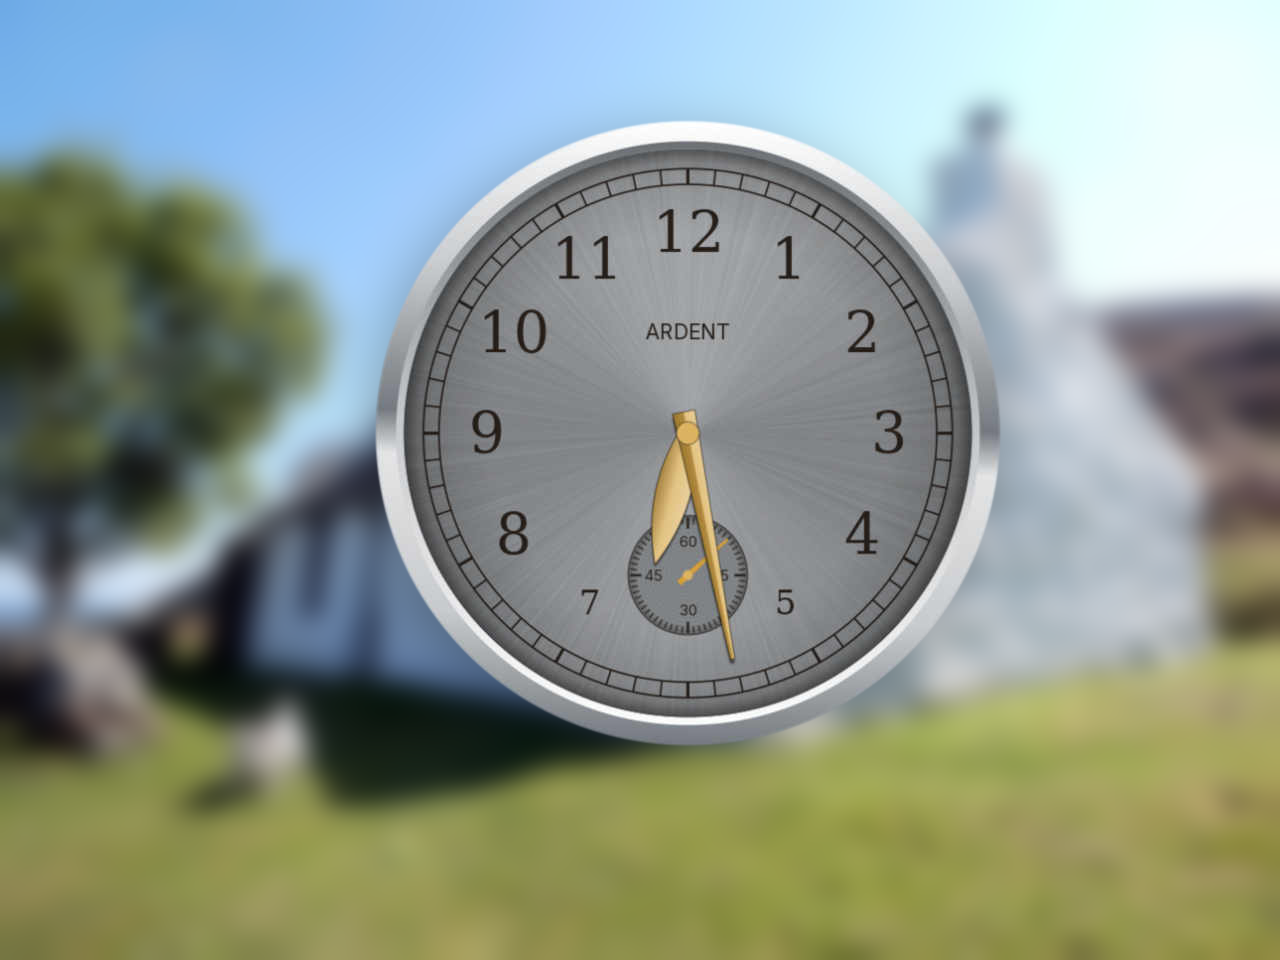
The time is **6:28:08**
